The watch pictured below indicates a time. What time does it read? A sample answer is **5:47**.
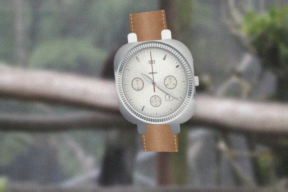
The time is **10:21**
